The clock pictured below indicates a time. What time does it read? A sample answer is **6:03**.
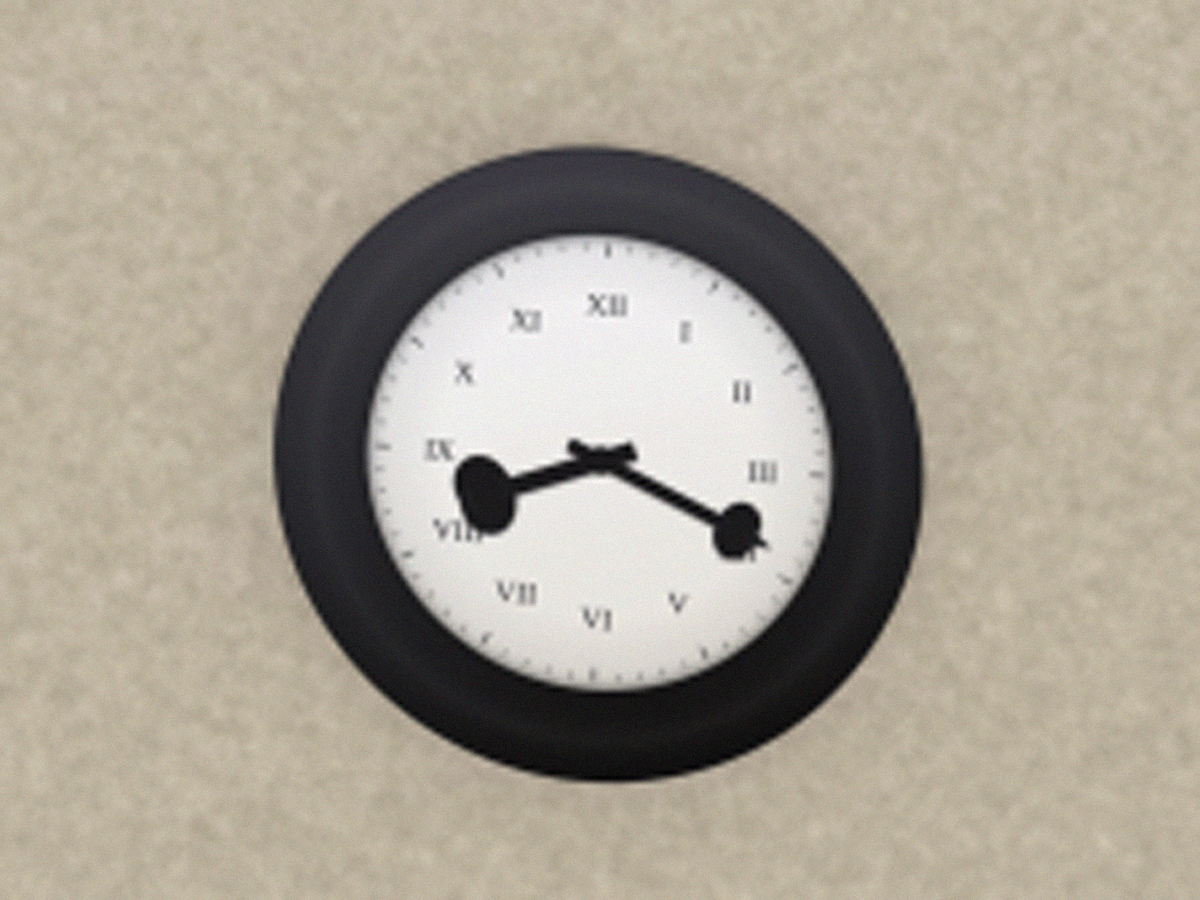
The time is **8:19**
